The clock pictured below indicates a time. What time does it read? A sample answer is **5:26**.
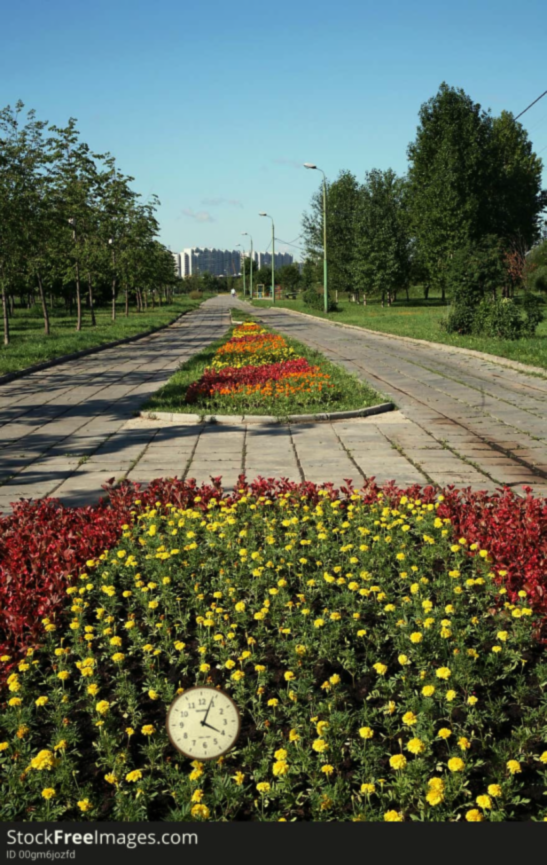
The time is **4:04**
